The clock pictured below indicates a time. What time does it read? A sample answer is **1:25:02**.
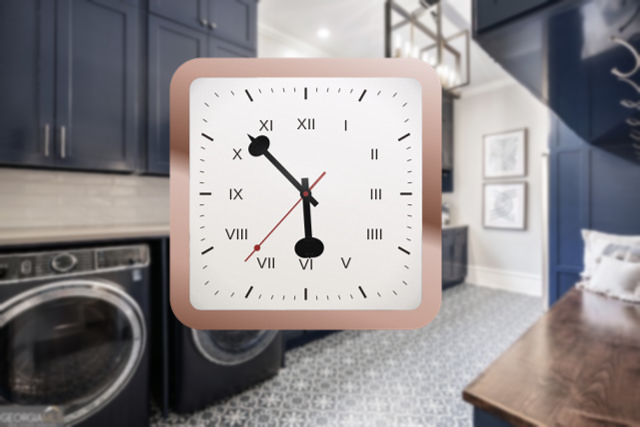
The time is **5:52:37**
